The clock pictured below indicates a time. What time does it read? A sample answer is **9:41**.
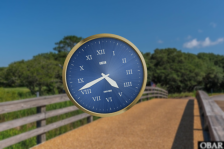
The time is **4:42**
